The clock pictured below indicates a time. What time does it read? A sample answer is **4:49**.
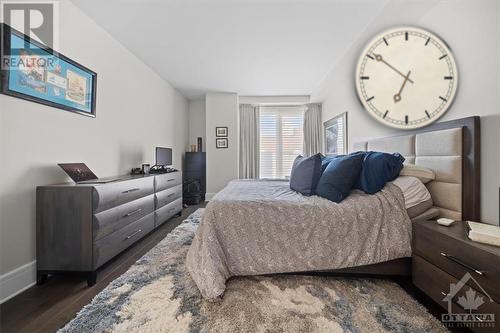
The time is **6:51**
